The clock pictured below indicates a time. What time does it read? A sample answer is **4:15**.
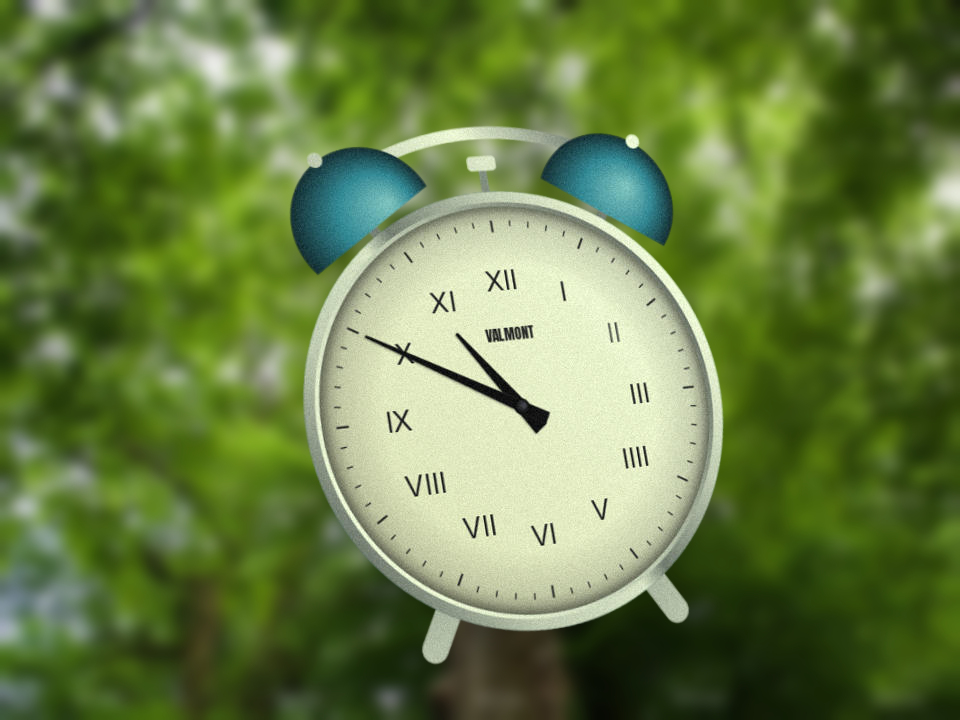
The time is **10:50**
